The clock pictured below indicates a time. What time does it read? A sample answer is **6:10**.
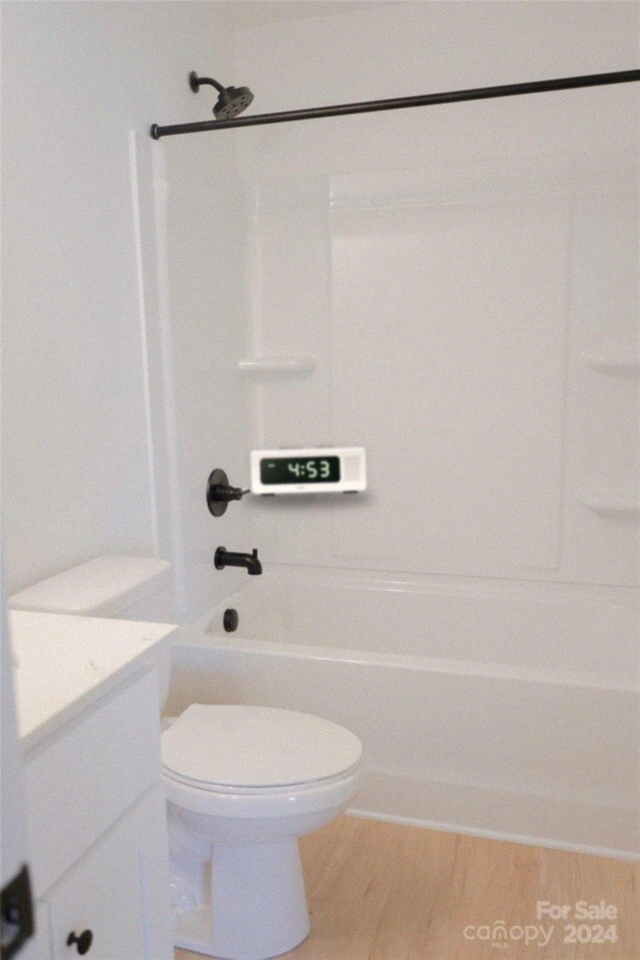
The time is **4:53**
